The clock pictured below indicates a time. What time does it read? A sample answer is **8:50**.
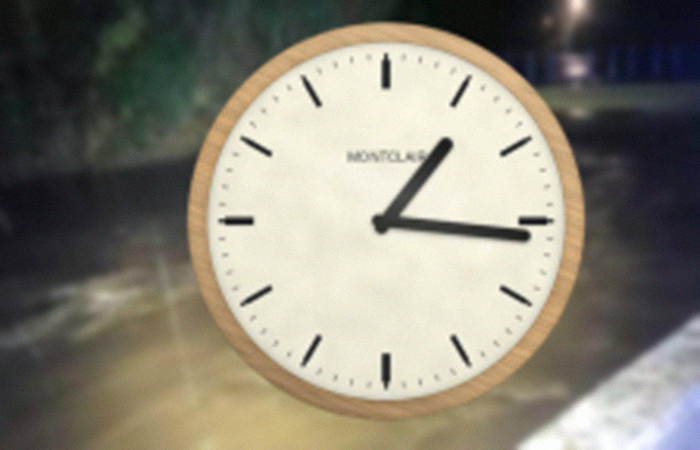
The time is **1:16**
